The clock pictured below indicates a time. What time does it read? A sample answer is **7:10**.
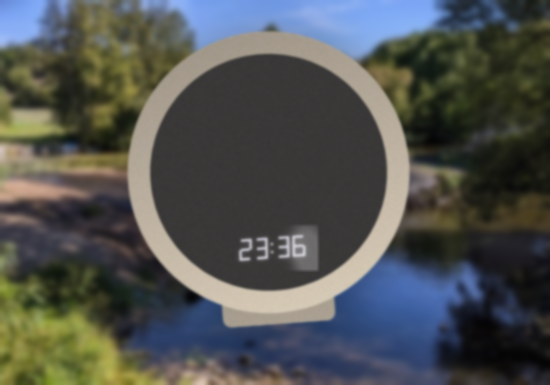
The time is **23:36**
